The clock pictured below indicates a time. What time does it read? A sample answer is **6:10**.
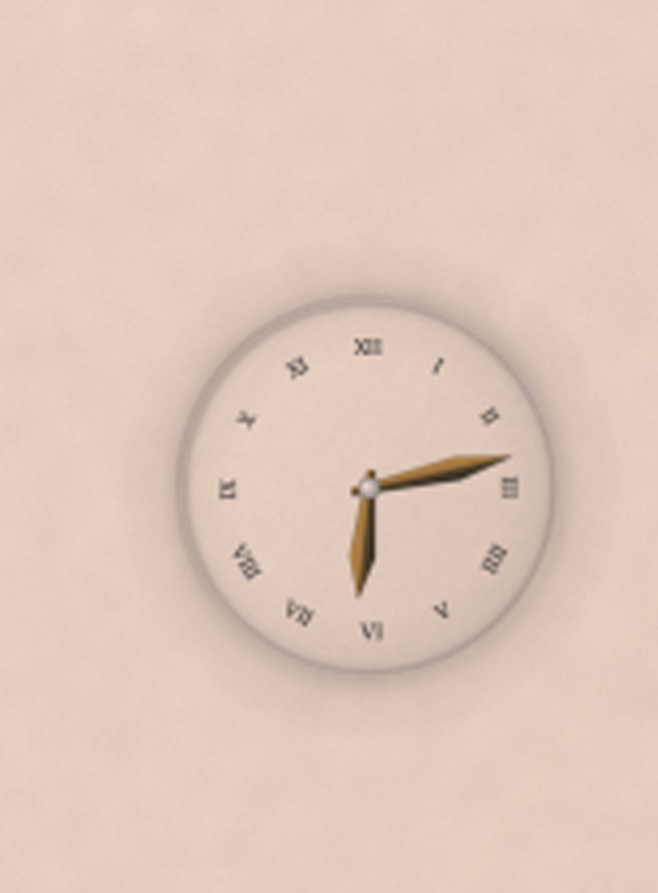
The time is **6:13**
